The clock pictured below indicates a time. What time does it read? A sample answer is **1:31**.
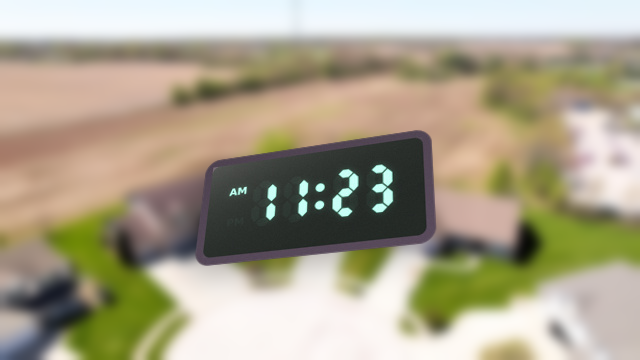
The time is **11:23**
